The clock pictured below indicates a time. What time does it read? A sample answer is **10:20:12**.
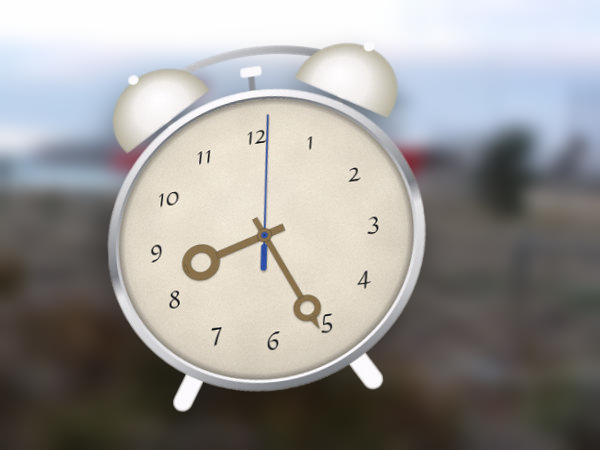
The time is **8:26:01**
